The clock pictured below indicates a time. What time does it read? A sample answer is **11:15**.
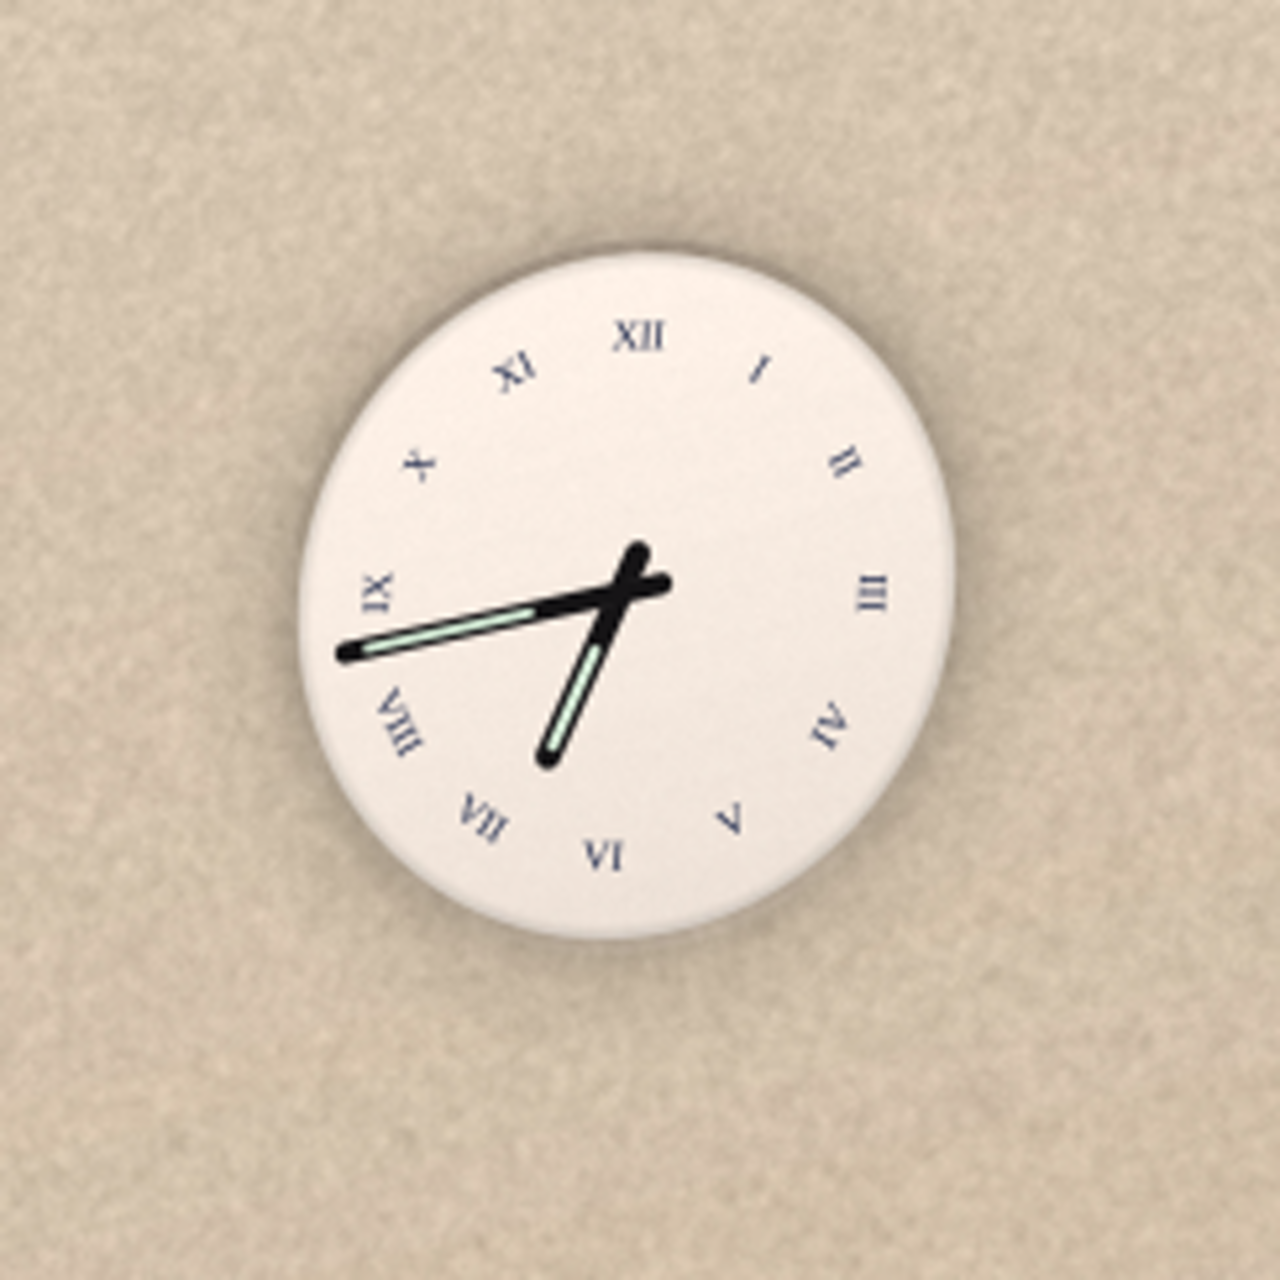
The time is **6:43**
